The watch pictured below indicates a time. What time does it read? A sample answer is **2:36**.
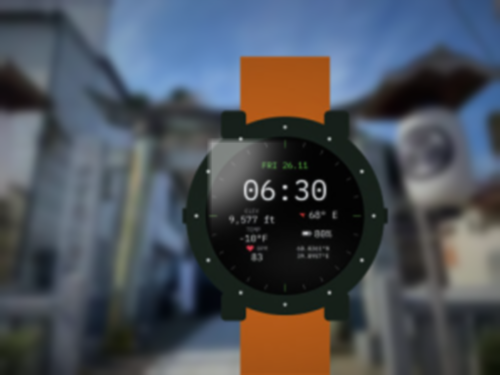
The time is **6:30**
